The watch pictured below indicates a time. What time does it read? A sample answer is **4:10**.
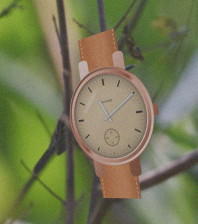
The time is **11:10**
